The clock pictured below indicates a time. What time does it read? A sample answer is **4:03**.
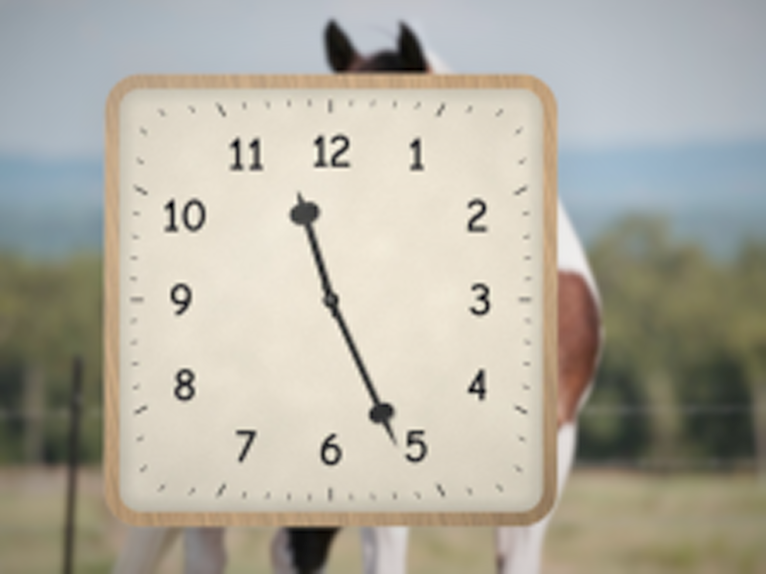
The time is **11:26**
